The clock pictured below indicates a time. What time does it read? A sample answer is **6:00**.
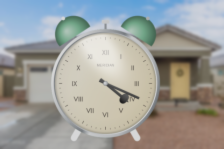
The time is **4:19**
